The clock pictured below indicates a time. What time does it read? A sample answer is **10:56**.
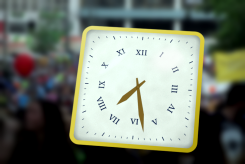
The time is **7:28**
